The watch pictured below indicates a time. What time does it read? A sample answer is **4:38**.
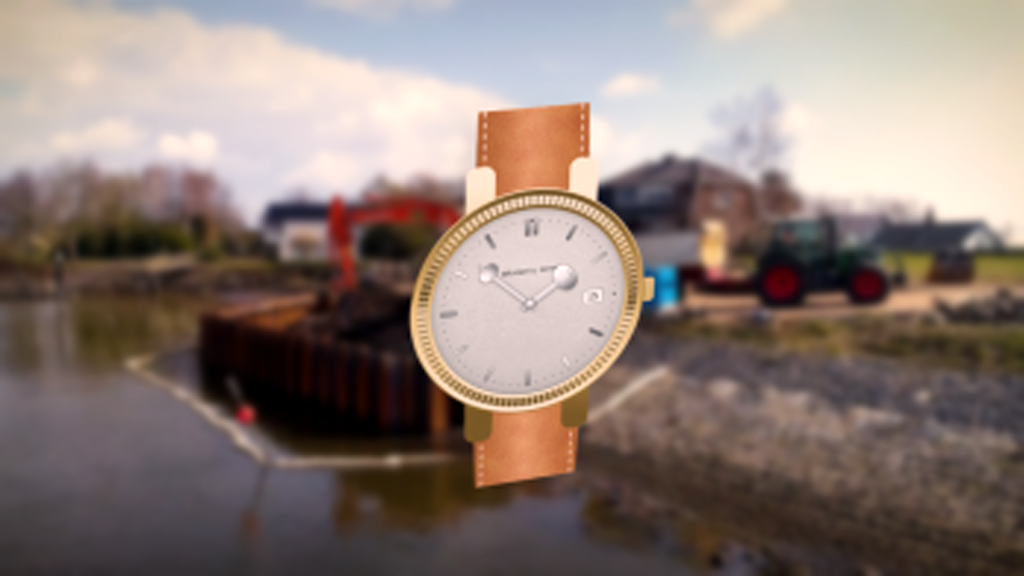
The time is **1:52**
